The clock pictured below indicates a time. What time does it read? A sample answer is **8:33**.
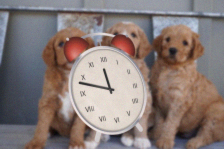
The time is **11:48**
